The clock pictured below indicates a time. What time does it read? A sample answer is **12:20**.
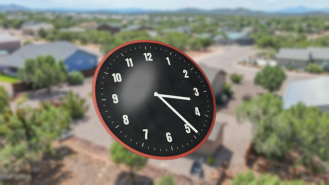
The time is **3:24**
